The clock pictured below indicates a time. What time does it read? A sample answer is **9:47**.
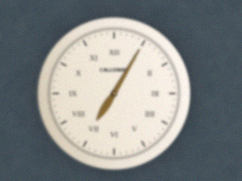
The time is **7:05**
